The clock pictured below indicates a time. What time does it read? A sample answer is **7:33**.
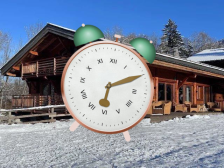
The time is **6:10**
